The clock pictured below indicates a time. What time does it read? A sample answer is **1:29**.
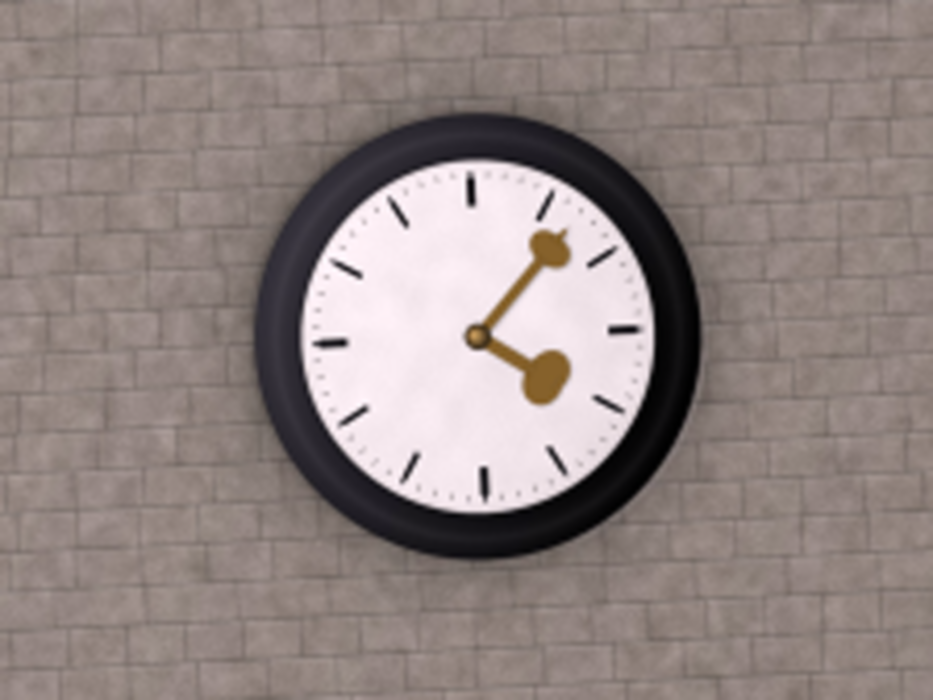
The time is **4:07**
